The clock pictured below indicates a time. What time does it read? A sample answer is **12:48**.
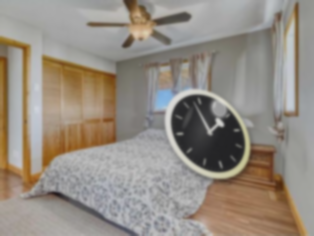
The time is **1:58**
